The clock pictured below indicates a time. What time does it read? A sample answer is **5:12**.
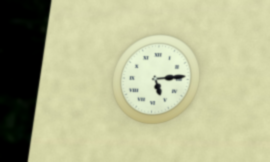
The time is **5:14**
